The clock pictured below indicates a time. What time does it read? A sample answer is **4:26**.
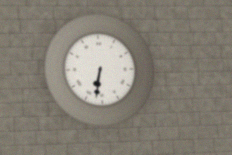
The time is **6:32**
